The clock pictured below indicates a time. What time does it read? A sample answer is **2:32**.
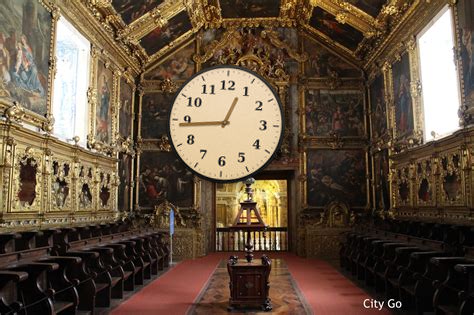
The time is **12:44**
